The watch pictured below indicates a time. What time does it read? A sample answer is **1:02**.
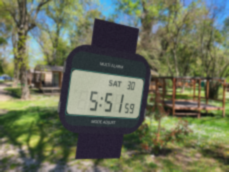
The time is **5:51**
